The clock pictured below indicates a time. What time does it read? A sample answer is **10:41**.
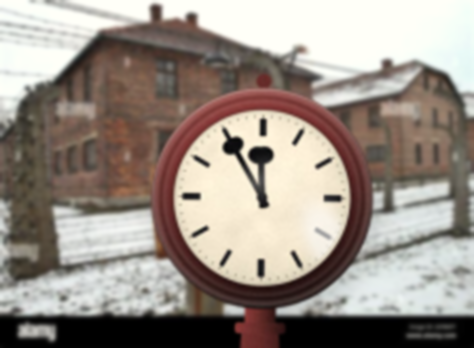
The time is **11:55**
